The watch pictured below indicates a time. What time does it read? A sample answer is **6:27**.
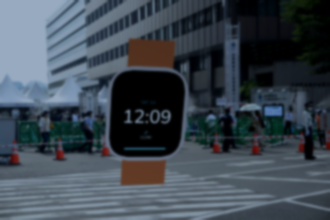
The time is **12:09**
